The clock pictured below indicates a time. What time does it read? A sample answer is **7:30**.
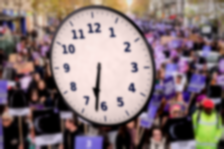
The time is **6:32**
